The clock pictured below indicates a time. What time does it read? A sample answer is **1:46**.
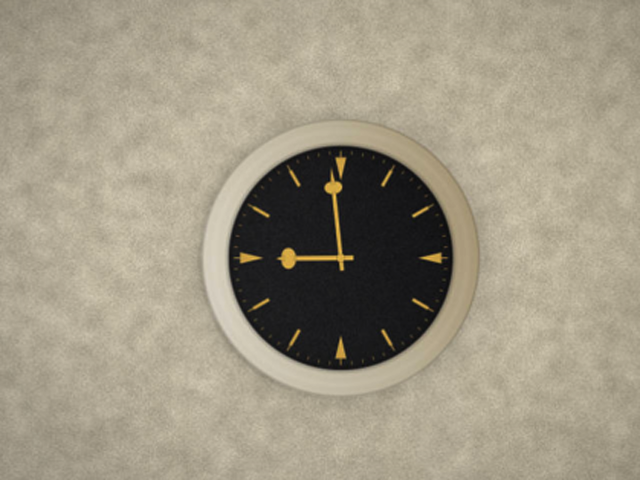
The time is **8:59**
